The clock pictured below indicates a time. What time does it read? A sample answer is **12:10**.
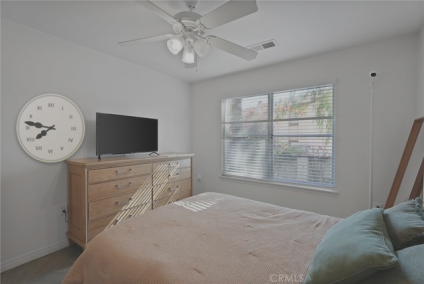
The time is **7:47**
